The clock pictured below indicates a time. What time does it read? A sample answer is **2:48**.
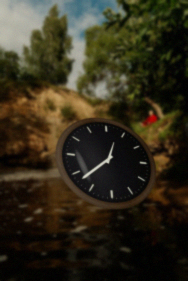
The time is **12:38**
